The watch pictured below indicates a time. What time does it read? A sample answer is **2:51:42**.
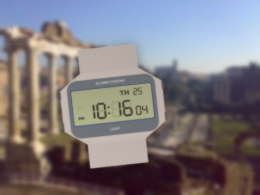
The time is **10:16:04**
